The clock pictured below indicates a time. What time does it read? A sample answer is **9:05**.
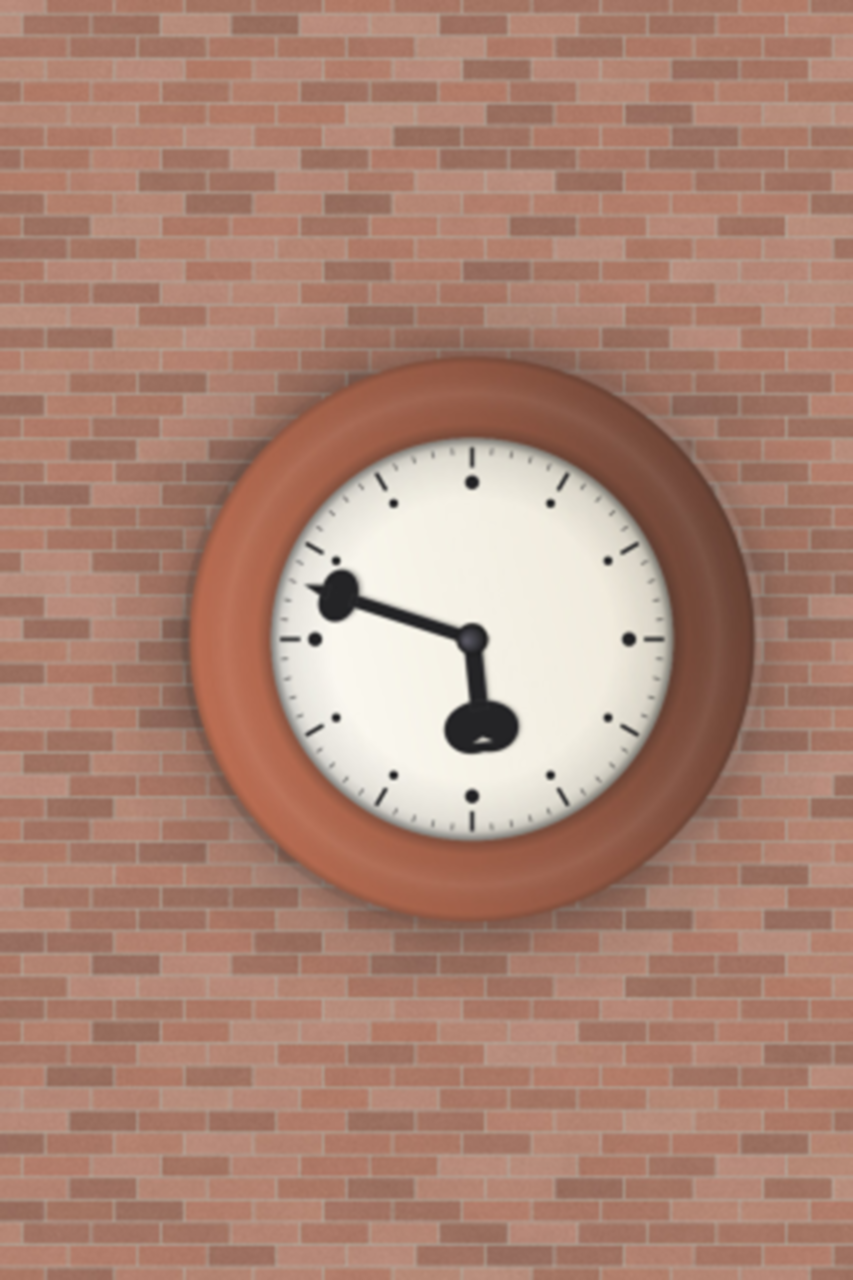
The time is **5:48**
